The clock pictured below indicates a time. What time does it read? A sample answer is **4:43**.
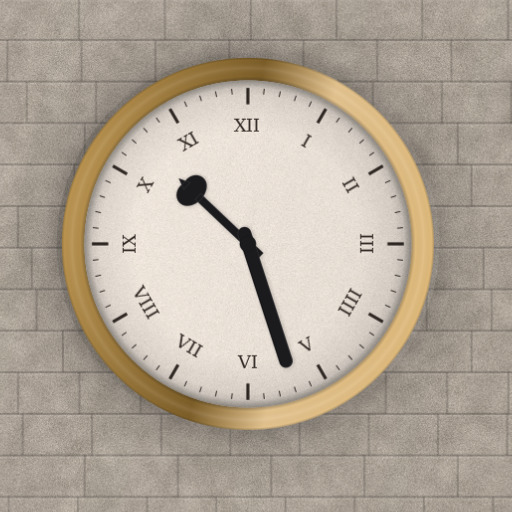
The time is **10:27**
